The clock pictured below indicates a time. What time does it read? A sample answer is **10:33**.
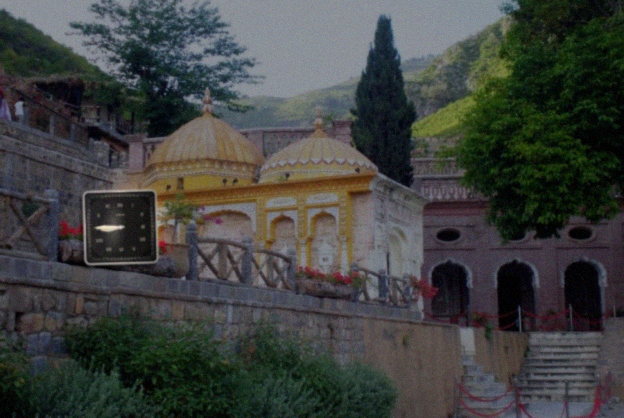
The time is **8:45**
